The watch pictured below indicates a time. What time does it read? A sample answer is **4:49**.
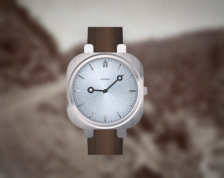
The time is **9:08**
